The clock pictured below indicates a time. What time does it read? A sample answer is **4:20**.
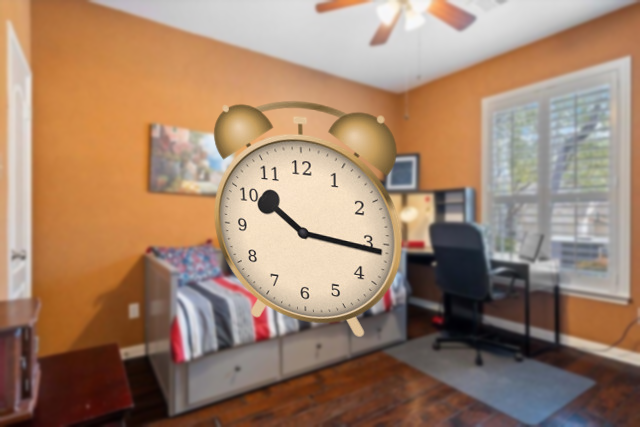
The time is **10:16**
